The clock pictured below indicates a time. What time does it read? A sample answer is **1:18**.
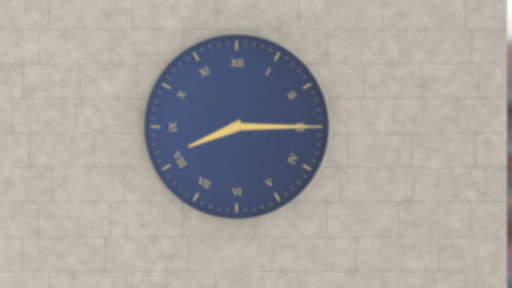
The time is **8:15**
